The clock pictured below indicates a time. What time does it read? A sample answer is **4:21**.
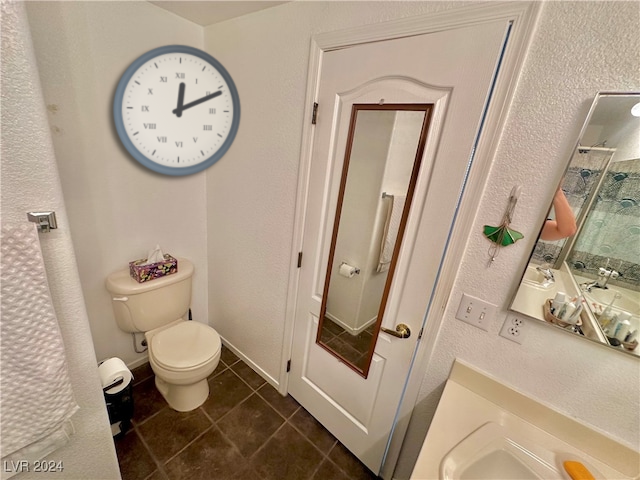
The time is **12:11**
